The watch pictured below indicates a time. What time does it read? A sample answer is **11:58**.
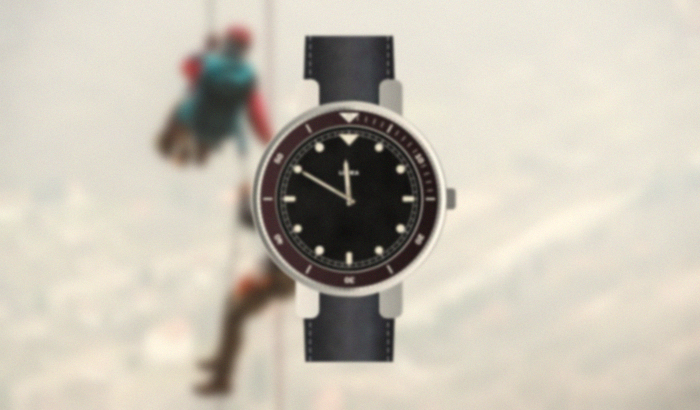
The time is **11:50**
